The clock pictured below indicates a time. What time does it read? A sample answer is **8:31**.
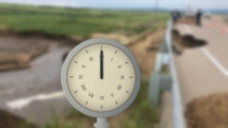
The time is **12:00**
